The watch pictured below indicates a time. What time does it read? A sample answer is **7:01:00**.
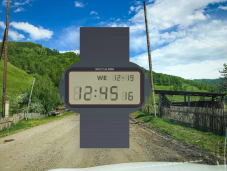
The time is **12:45:16**
